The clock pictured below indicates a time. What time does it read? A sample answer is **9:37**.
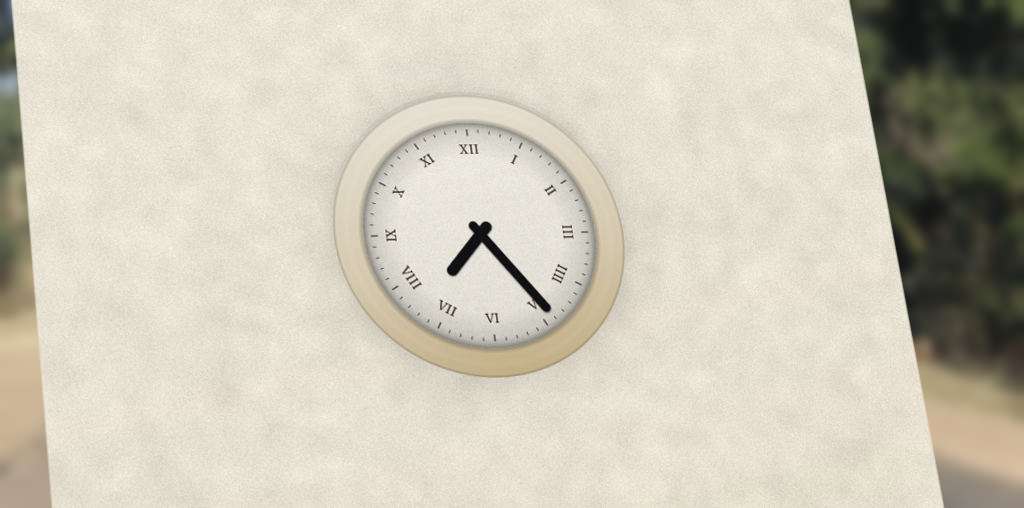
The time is **7:24**
